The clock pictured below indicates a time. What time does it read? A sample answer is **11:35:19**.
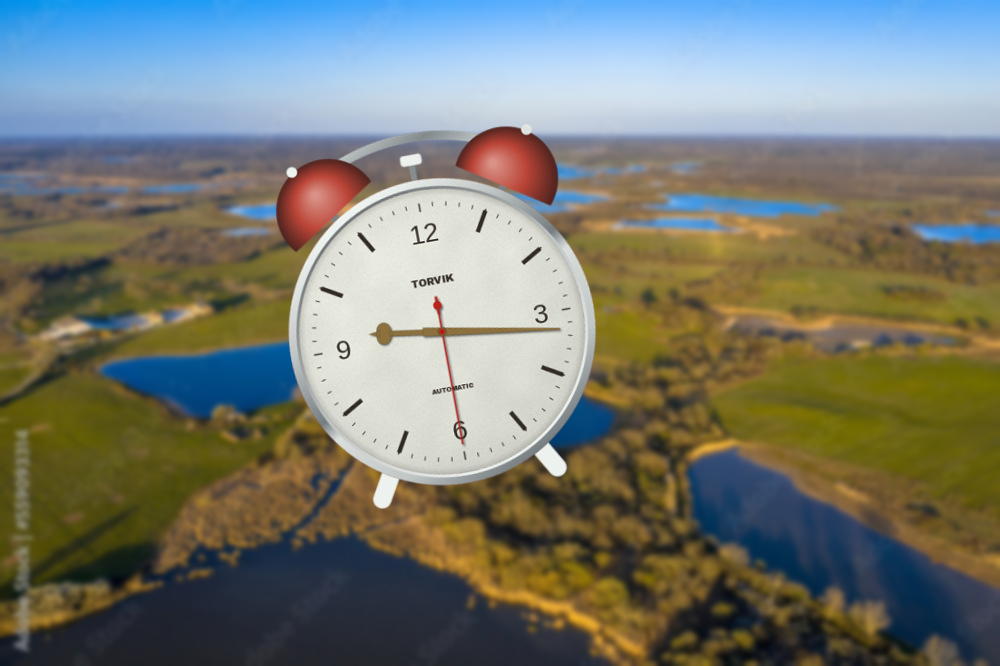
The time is **9:16:30**
